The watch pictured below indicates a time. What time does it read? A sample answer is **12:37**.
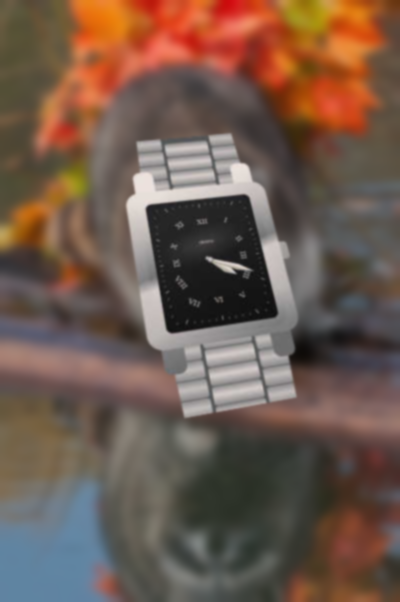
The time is **4:19**
